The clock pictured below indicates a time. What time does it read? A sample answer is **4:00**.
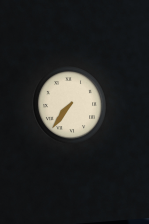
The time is **7:37**
